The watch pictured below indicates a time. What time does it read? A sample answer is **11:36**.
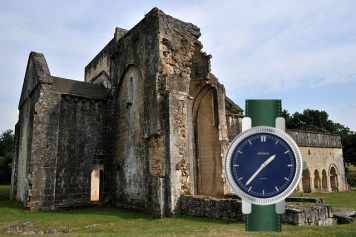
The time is **1:37**
